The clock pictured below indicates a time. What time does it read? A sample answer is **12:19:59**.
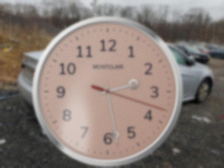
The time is **2:28:18**
